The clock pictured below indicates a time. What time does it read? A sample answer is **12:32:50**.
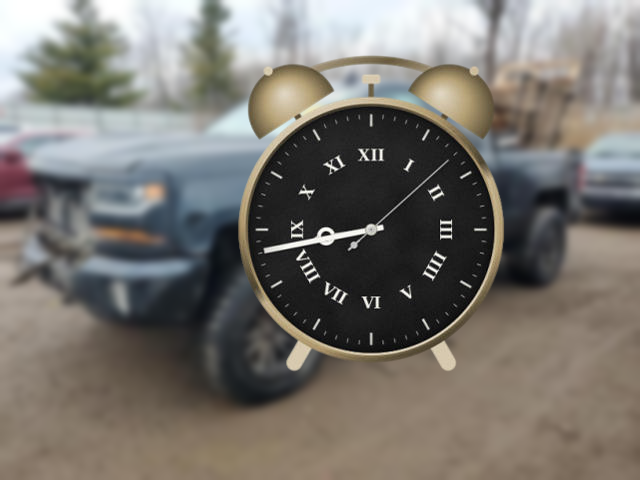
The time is **8:43:08**
